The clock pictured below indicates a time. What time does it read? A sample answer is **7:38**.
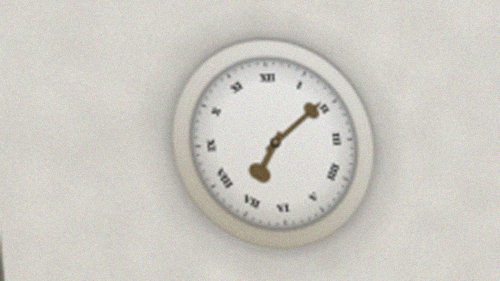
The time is **7:09**
